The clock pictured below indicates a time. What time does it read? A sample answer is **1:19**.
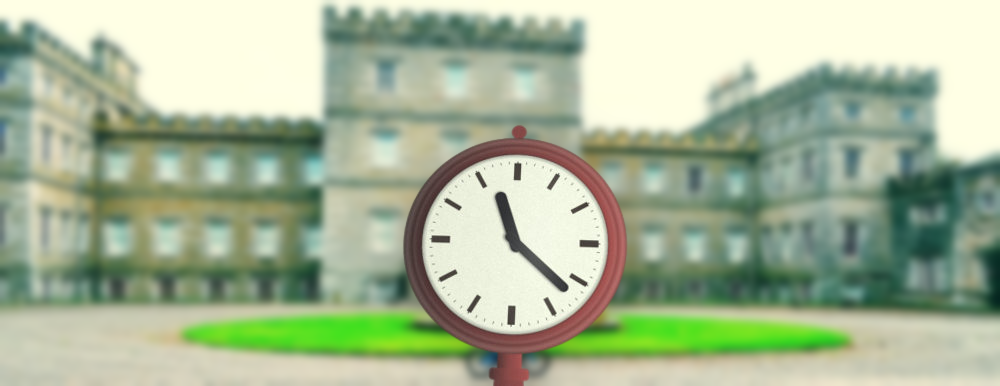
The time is **11:22**
